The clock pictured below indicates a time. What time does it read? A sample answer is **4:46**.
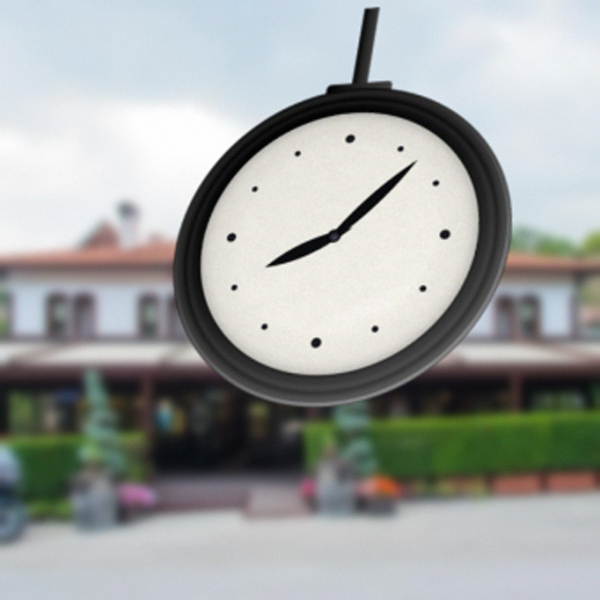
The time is **8:07**
